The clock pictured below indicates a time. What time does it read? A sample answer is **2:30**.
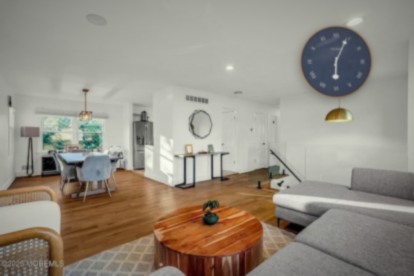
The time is **6:04**
